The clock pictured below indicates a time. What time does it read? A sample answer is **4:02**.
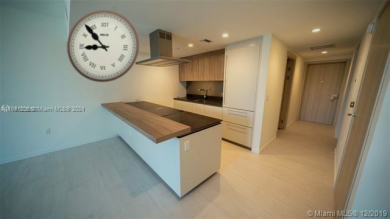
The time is **8:53**
